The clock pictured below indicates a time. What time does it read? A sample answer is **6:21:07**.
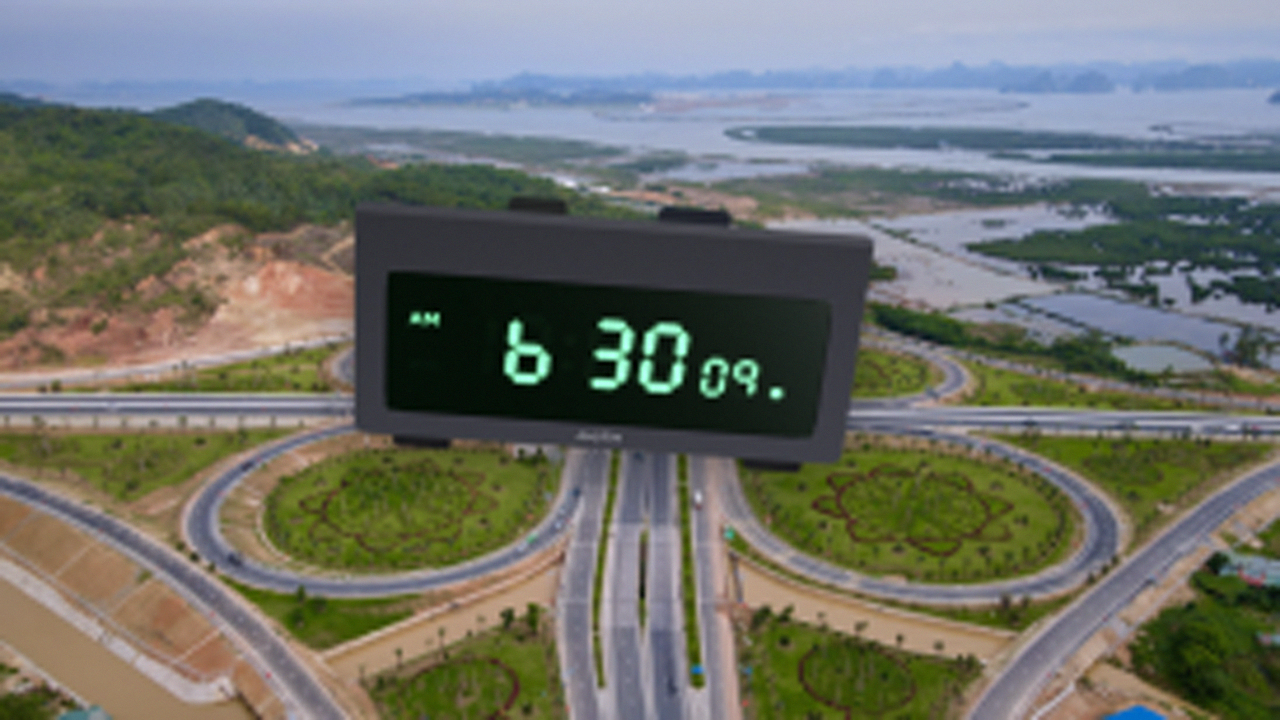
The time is **6:30:09**
